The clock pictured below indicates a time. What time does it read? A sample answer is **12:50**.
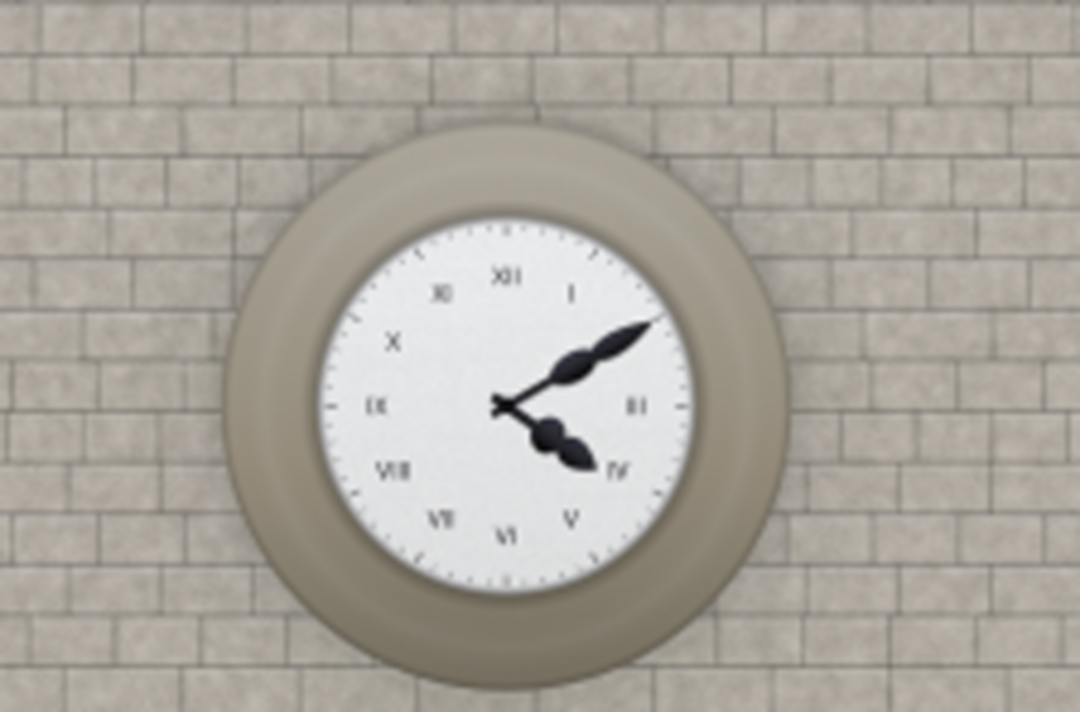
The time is **4:10**
